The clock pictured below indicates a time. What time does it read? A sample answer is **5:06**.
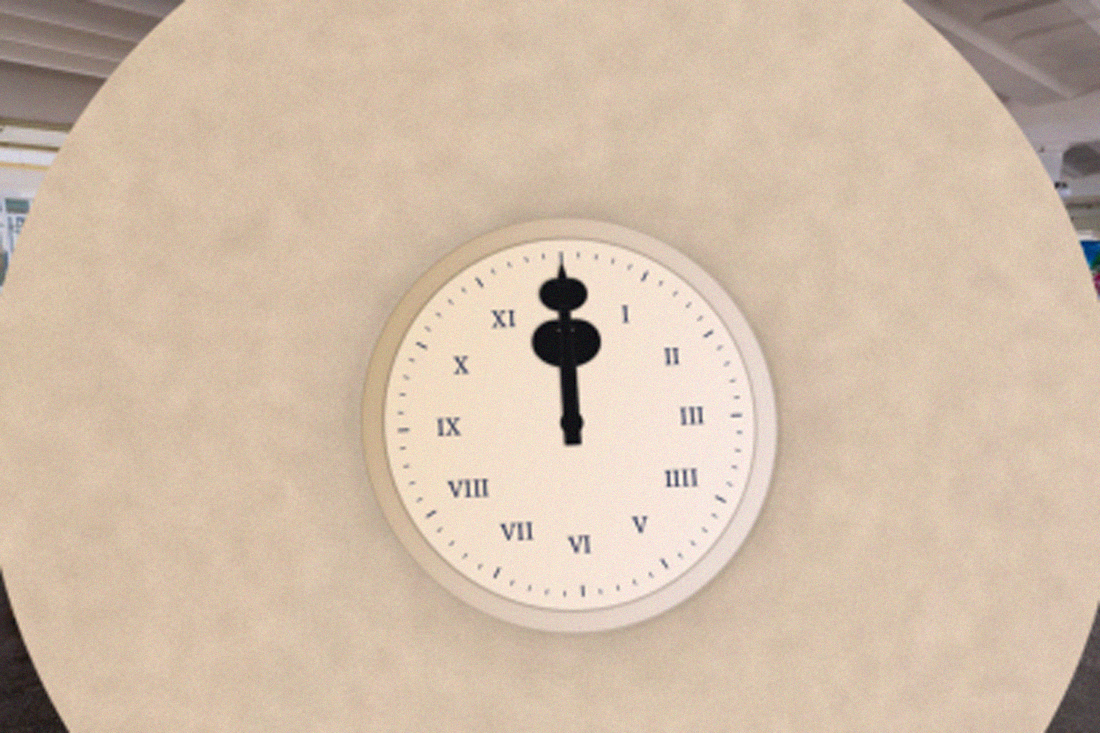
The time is **12:00**
